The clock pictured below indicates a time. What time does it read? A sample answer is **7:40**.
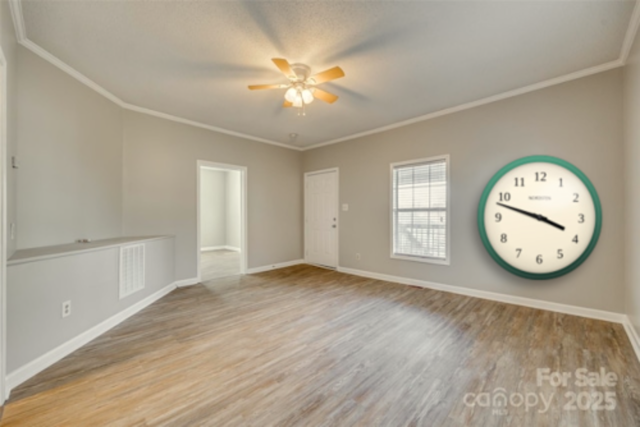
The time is **3:48**
